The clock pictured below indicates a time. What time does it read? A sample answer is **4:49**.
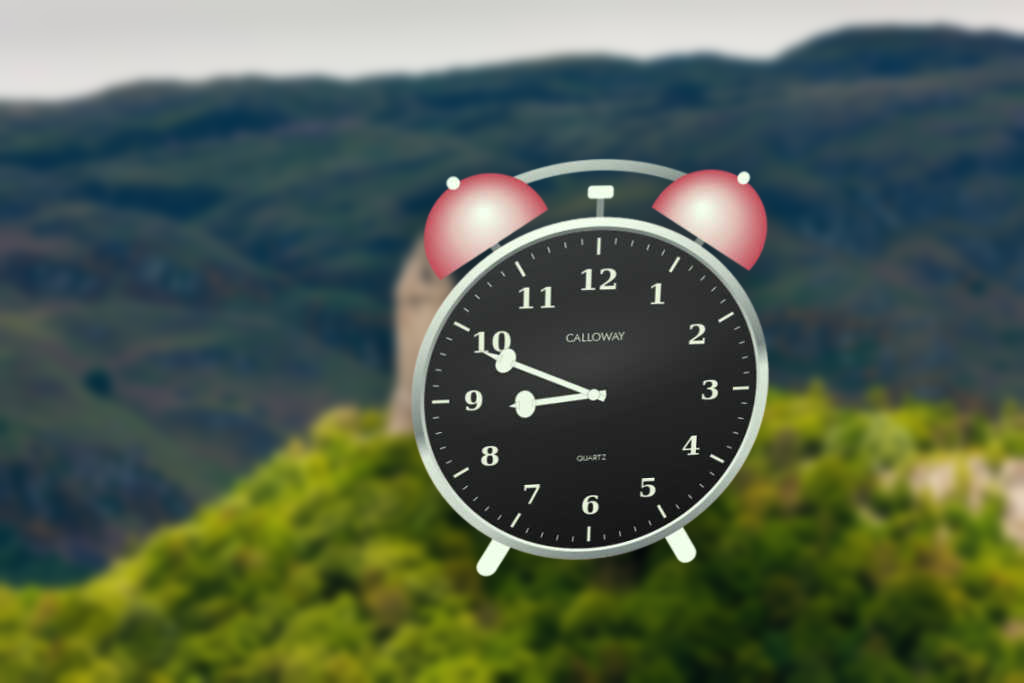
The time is **8:49**
